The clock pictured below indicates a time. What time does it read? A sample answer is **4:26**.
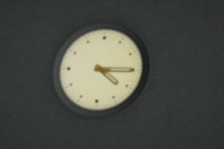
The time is **4:15**
